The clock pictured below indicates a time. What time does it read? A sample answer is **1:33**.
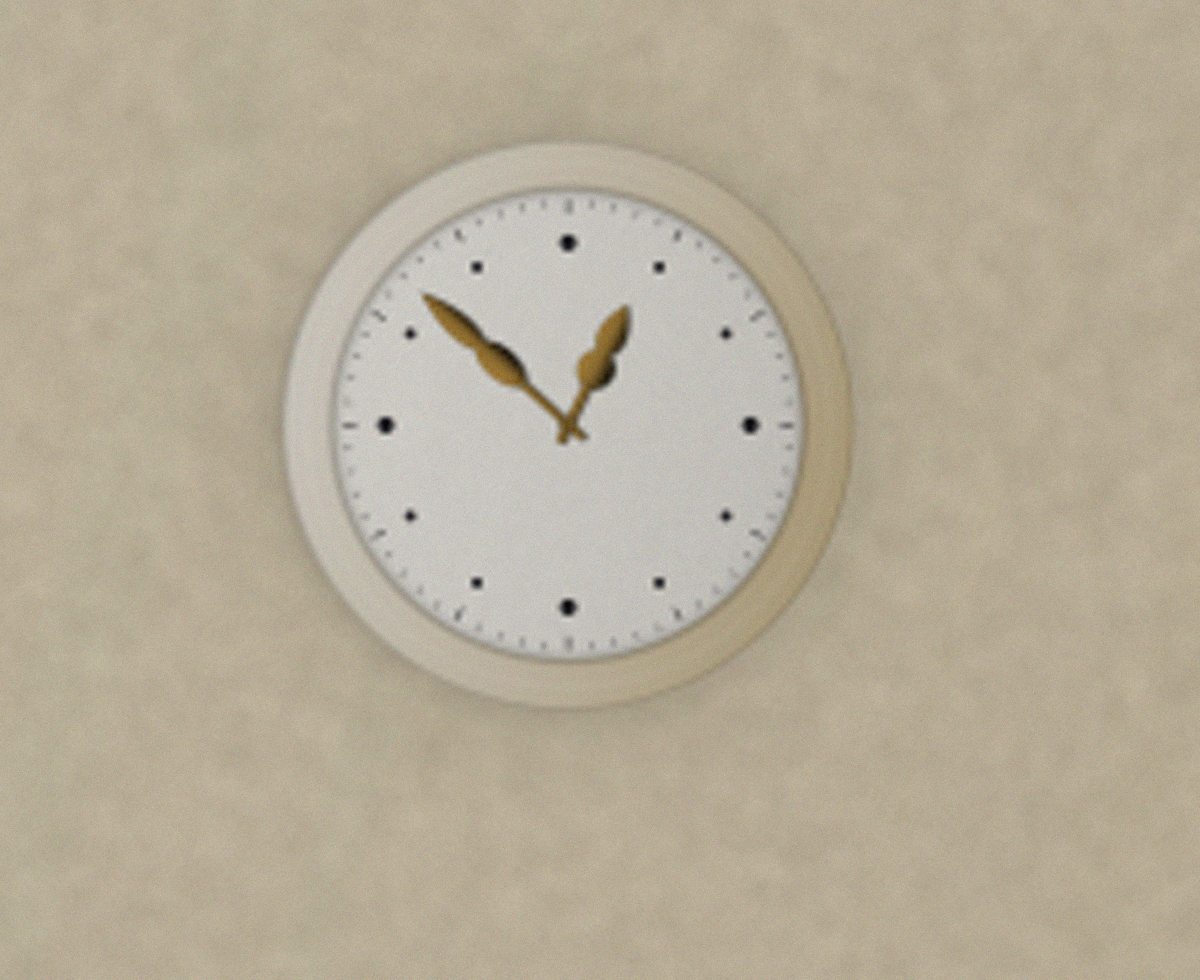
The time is **12:52**
